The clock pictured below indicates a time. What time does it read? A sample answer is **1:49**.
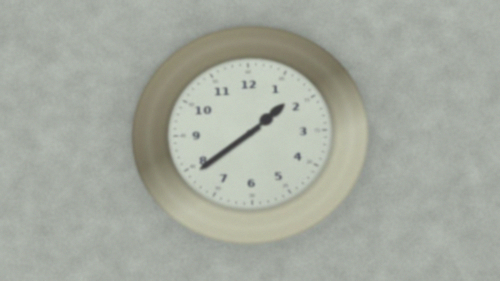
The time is **1:39**
